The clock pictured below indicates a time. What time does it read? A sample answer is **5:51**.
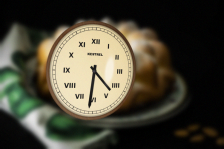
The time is **4:31**
